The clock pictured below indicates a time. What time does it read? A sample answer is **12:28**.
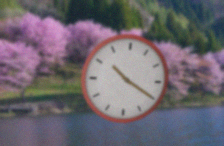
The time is **10:20**
